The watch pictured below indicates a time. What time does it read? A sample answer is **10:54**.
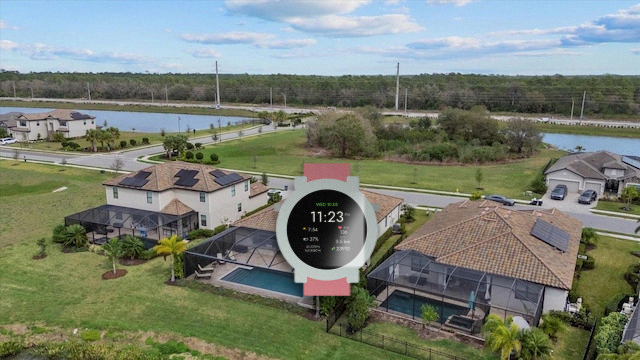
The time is **11:23**
